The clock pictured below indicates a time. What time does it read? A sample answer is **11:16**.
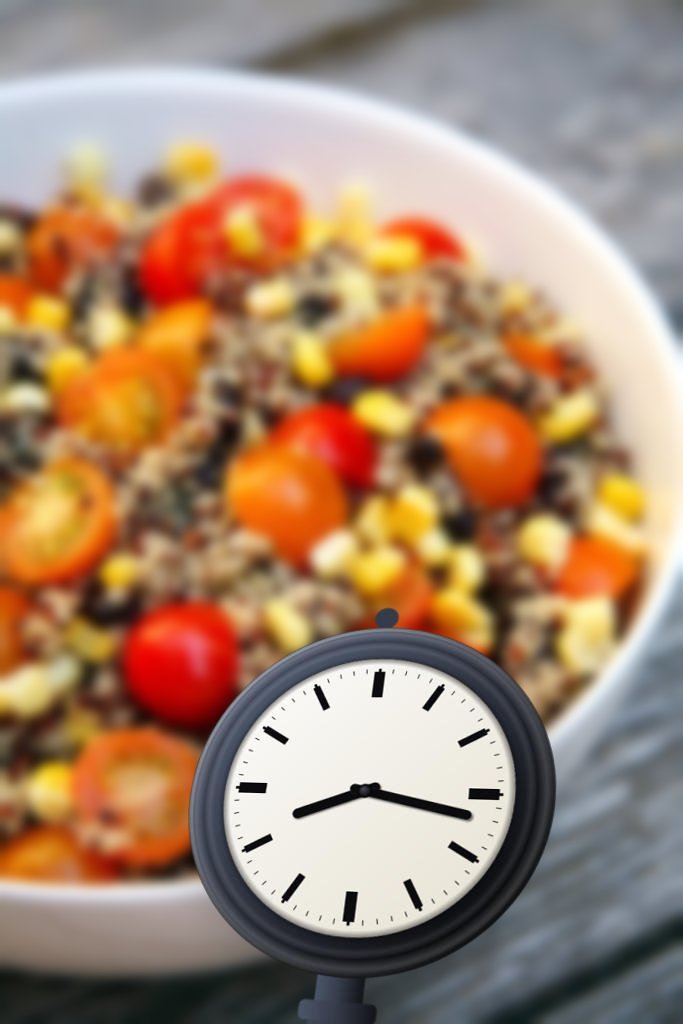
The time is **8:17**
